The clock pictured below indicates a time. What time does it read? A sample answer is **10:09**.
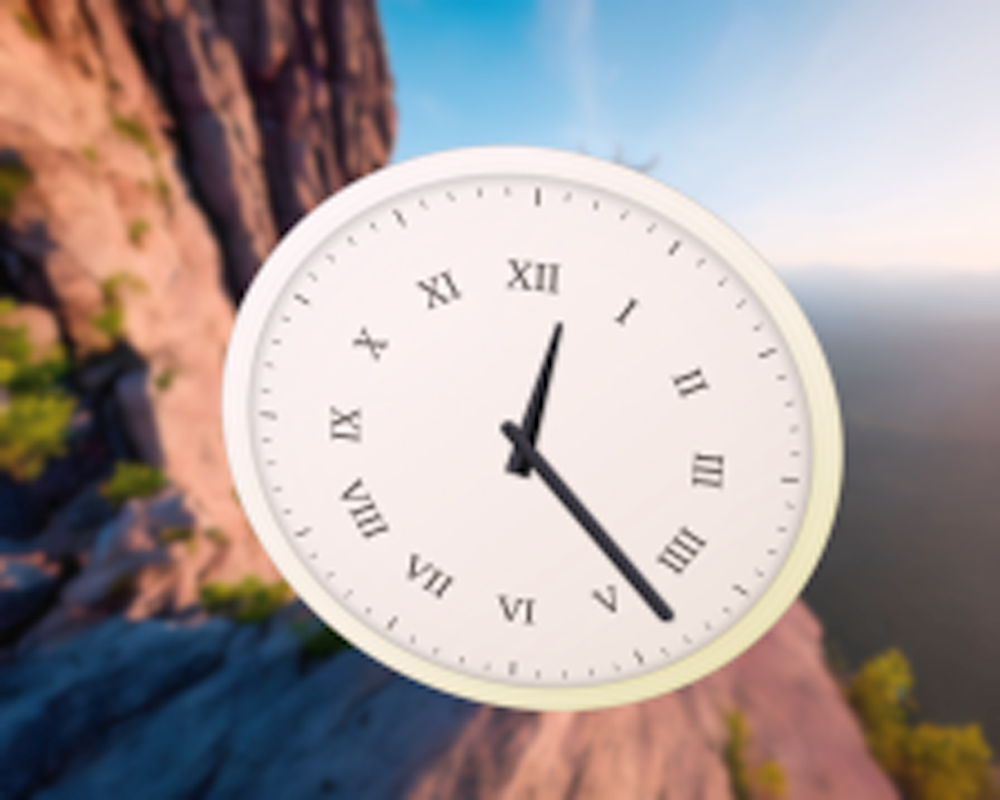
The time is **12:23**
